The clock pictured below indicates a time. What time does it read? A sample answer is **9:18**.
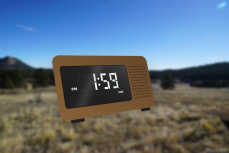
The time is **1:59**
